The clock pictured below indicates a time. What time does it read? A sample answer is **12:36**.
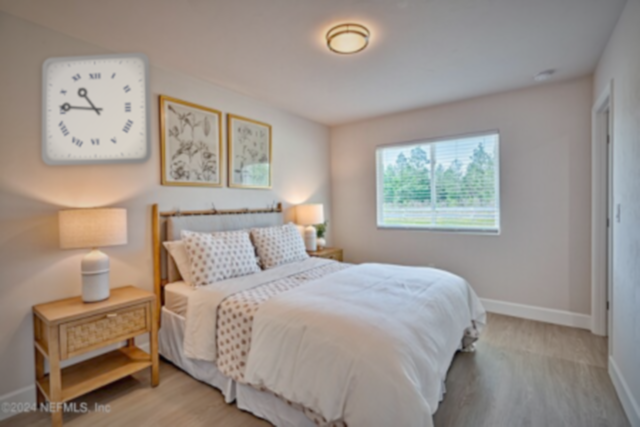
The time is **10:46**
